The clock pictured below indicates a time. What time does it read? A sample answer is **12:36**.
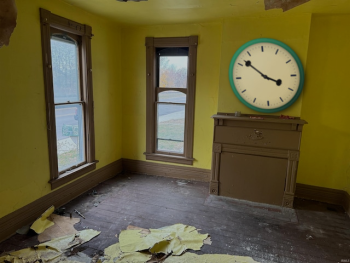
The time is **3:52**
